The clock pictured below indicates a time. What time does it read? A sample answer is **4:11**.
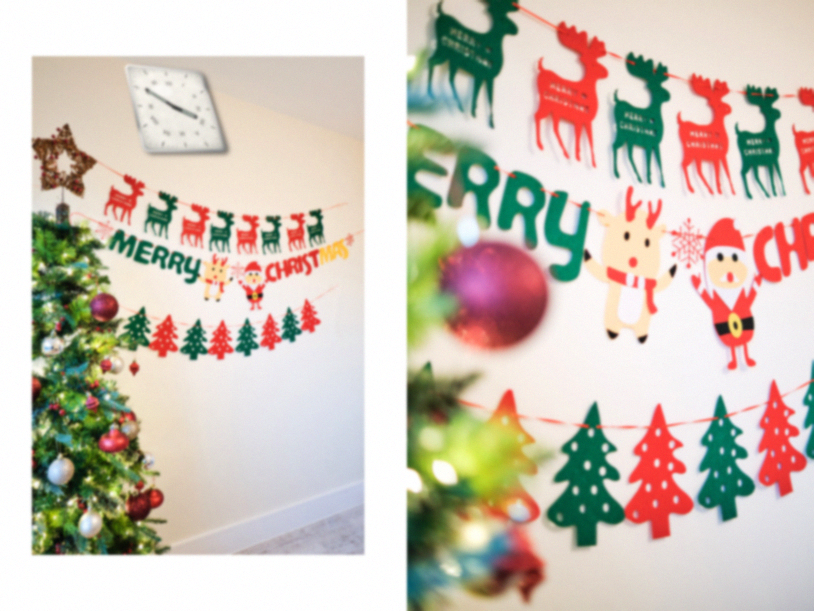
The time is **3:51**
